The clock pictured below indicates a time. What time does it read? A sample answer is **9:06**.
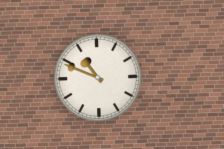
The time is **10:49**
